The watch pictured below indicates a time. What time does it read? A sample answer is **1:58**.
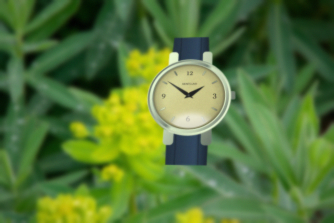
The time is **1:51**
